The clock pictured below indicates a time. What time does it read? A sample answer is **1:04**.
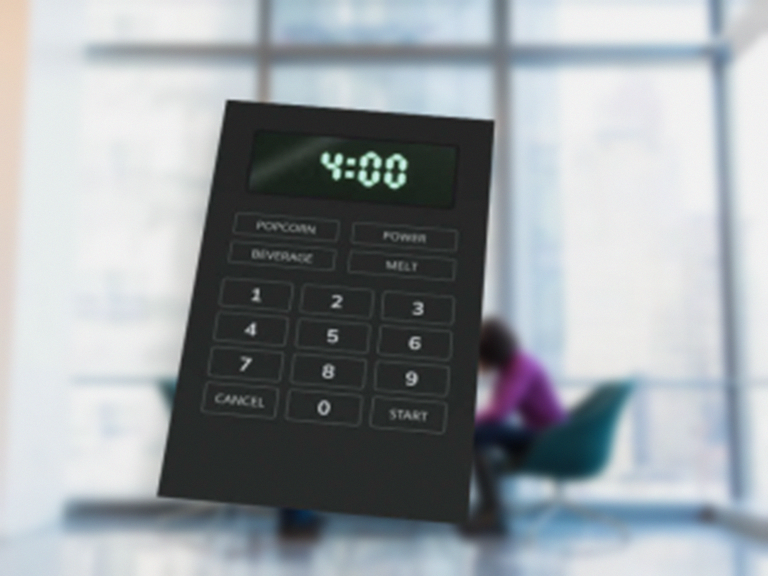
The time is **4:00**
